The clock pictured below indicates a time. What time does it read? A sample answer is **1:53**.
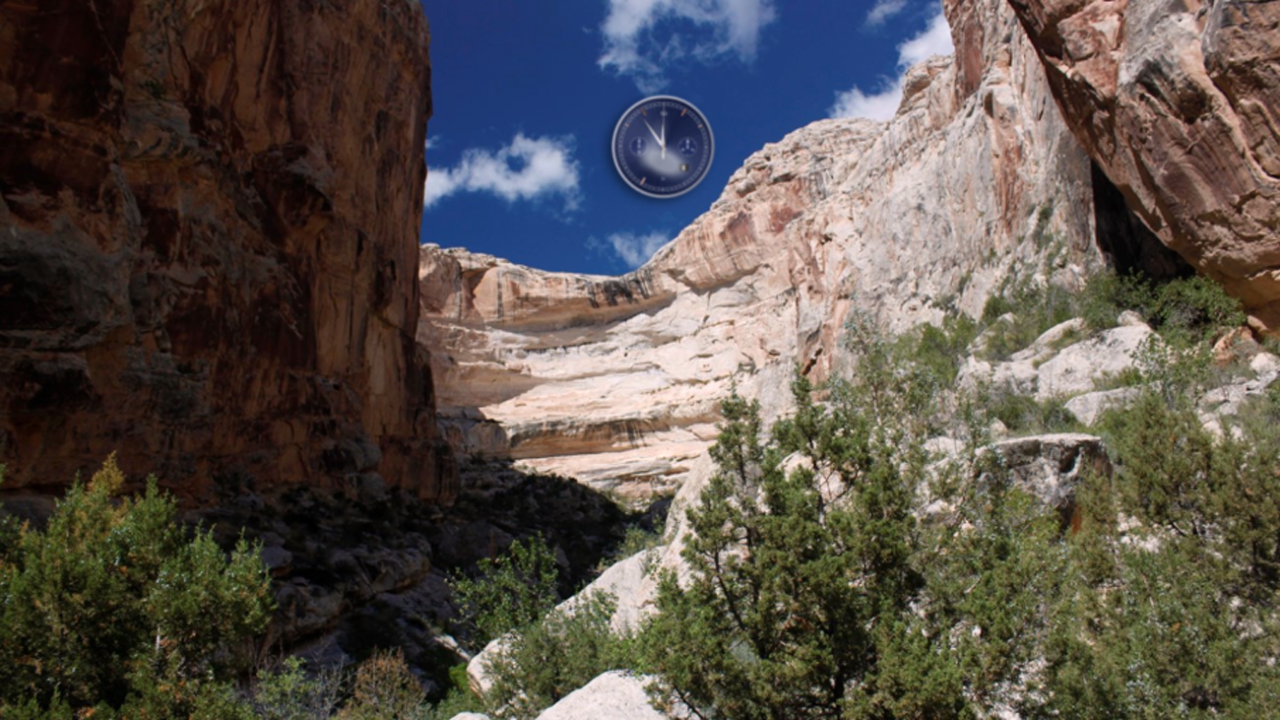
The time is **11:54**
